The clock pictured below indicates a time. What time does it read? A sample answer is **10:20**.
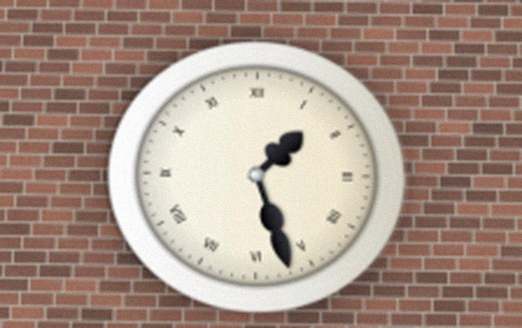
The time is **1:27**
